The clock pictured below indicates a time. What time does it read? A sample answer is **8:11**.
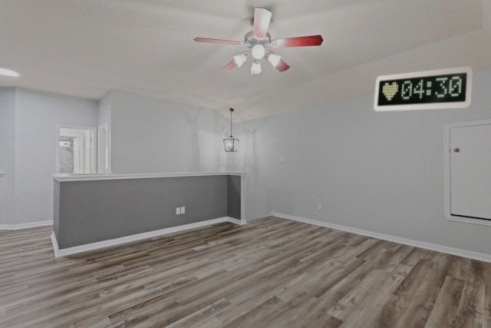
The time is **4:30**
